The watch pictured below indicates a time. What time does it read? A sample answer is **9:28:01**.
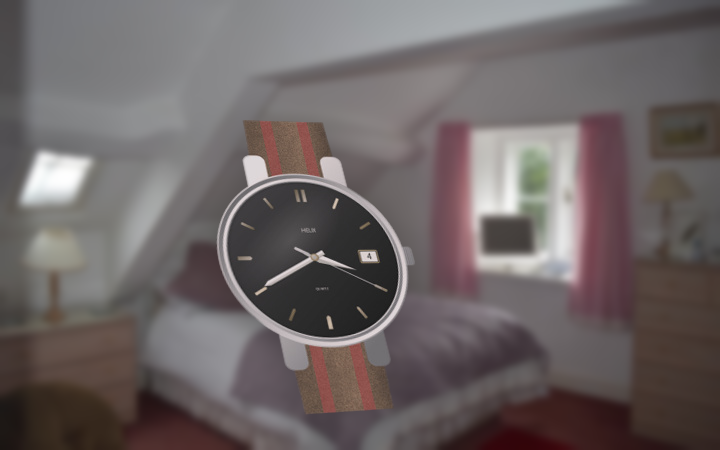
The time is **3:40:20**
